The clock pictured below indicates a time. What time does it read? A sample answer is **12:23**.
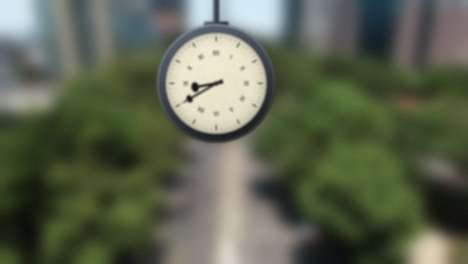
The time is **8:40**
